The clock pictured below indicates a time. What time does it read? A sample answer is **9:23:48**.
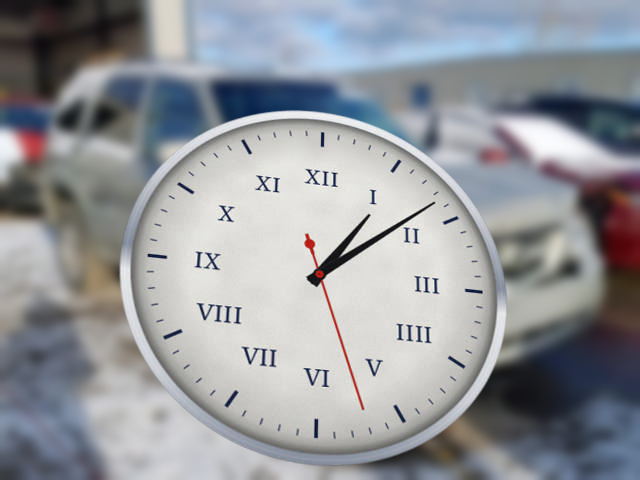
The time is **1:08:27**
